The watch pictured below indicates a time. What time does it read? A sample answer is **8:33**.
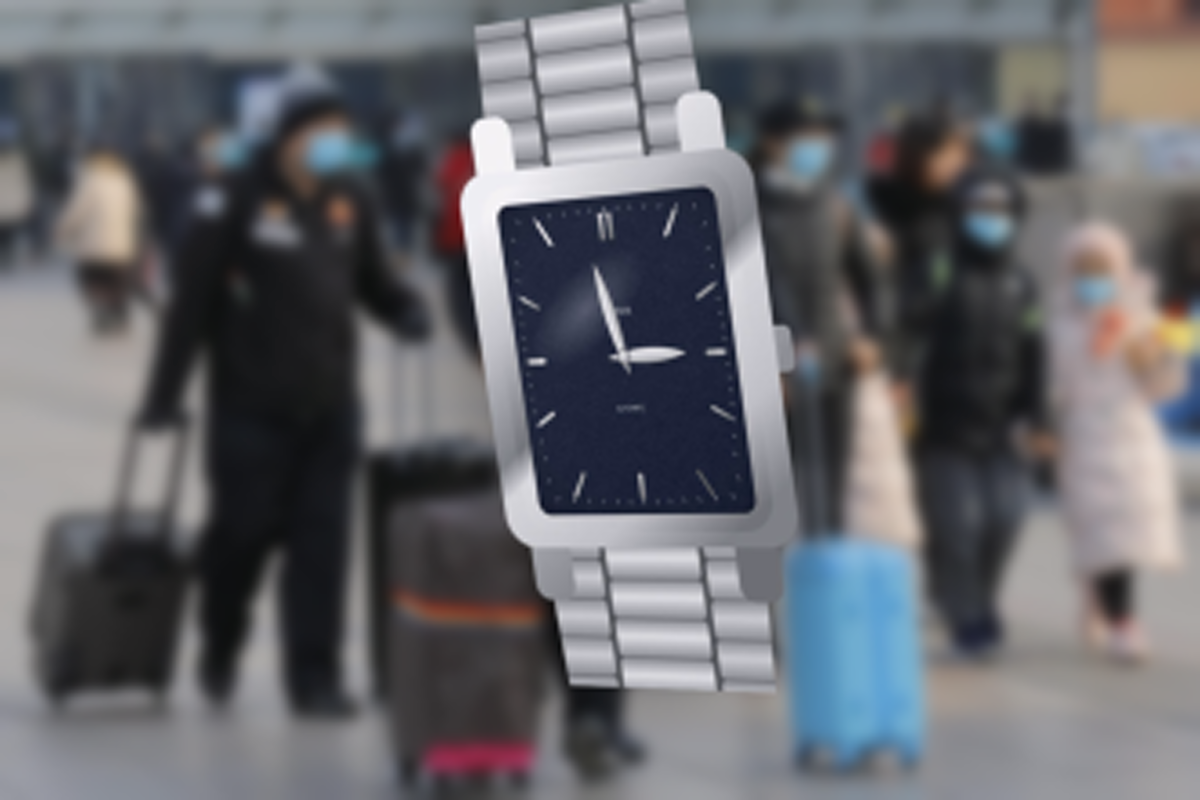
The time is **2:58**
